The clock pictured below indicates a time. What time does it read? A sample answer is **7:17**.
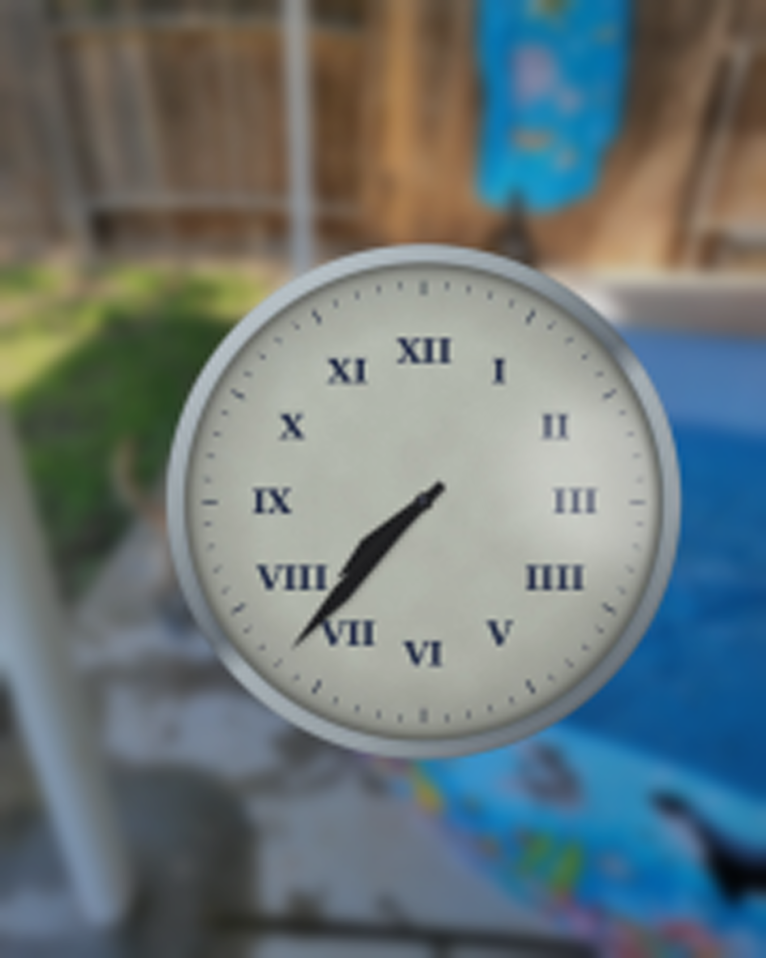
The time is **7:37**
